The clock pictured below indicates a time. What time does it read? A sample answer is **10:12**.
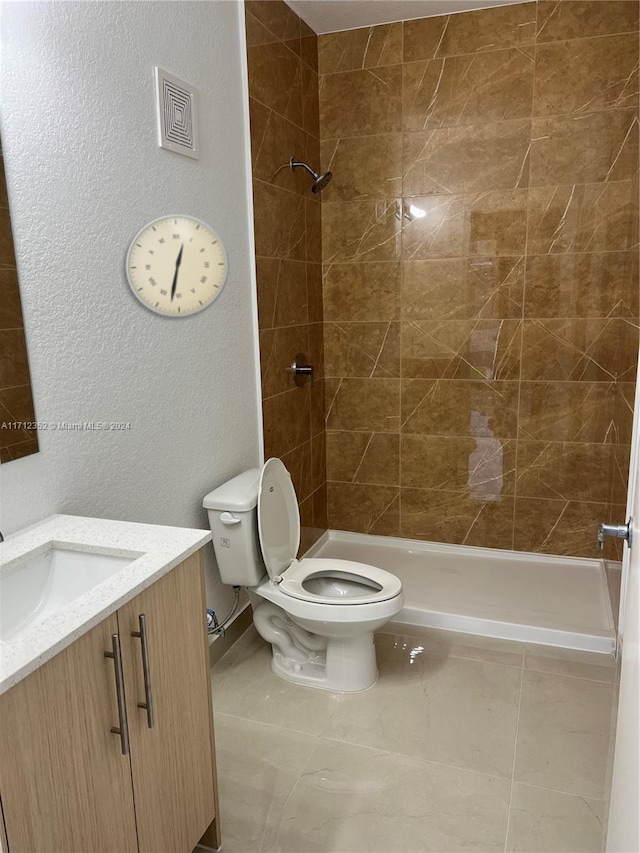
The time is **12:32**
